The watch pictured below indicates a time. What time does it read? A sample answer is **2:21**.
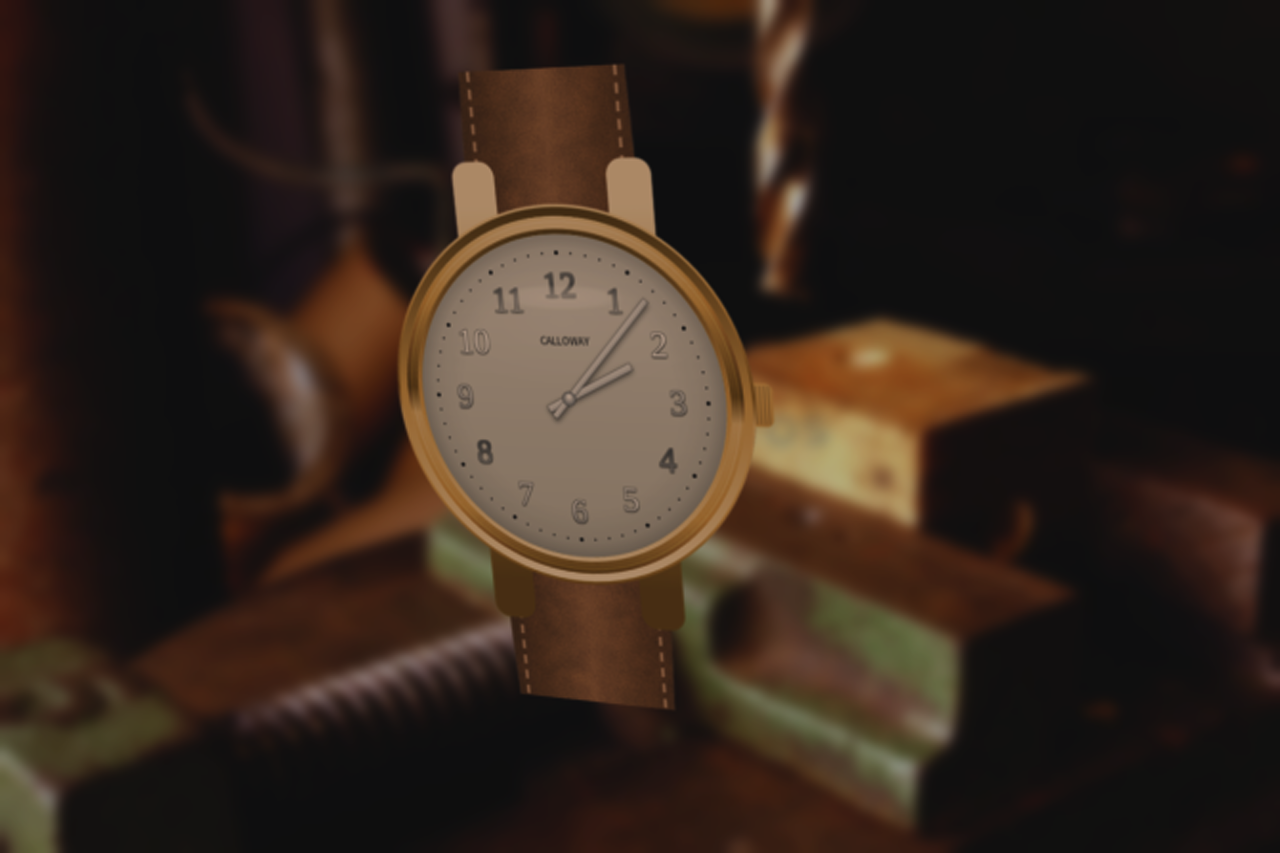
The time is **2:07**
